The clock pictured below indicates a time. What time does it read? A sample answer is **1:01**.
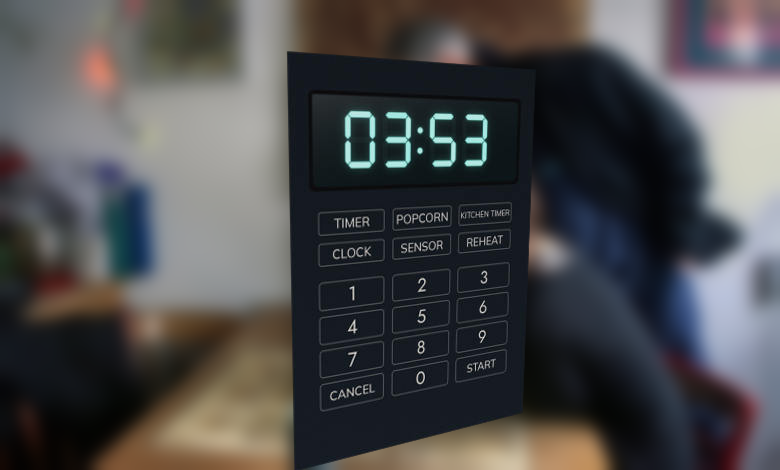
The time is **3:53**
